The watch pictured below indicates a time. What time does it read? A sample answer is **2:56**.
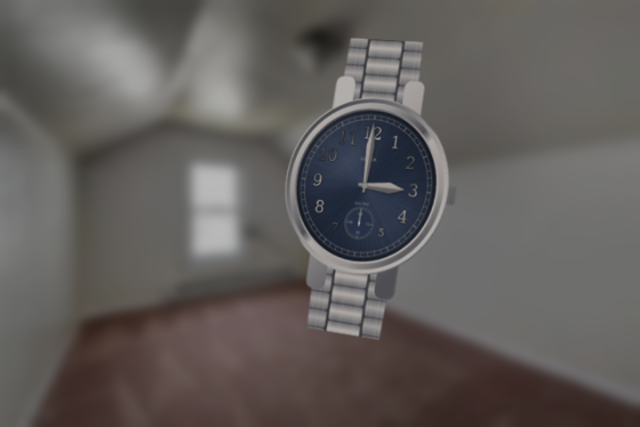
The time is **3:00**
